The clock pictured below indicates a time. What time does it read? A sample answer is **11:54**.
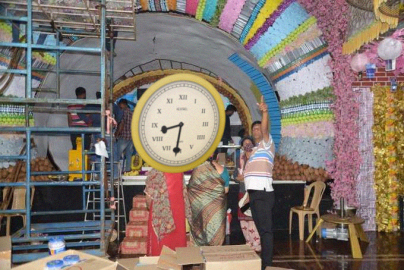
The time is **8:31**
